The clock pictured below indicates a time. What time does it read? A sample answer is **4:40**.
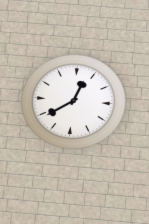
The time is **12:39**
